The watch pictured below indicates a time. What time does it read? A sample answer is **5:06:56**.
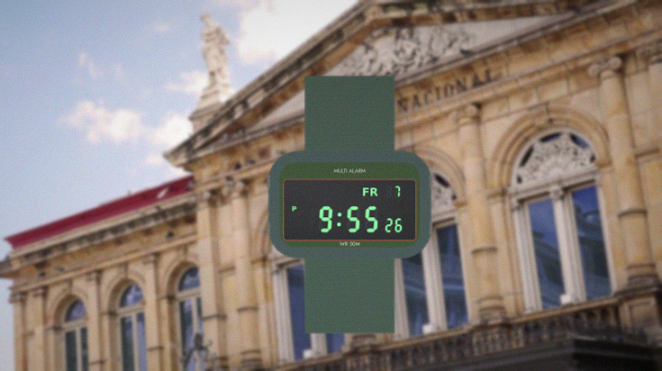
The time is **9:55:26**
